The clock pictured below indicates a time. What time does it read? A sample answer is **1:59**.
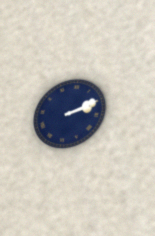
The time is **2:10**
